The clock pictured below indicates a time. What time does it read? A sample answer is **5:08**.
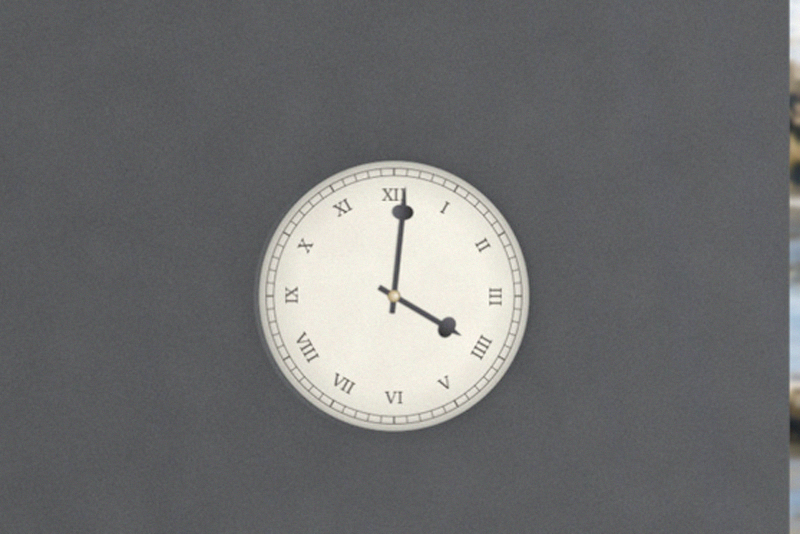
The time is **4:01**
